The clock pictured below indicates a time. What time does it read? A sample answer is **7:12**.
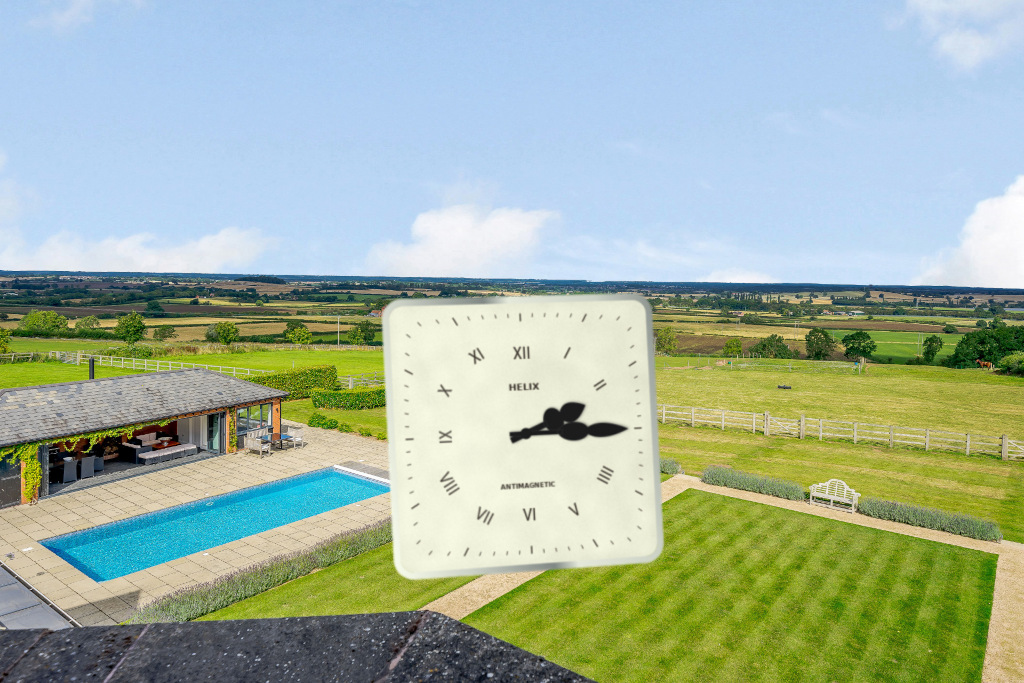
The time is **2:15**
